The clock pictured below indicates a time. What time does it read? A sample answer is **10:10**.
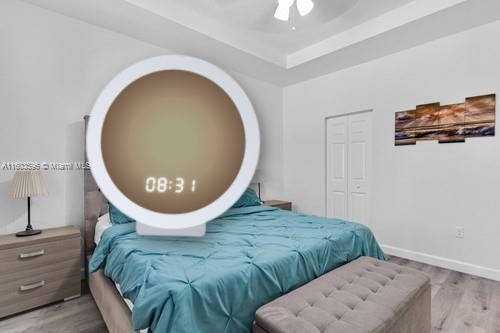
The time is **8:31**
